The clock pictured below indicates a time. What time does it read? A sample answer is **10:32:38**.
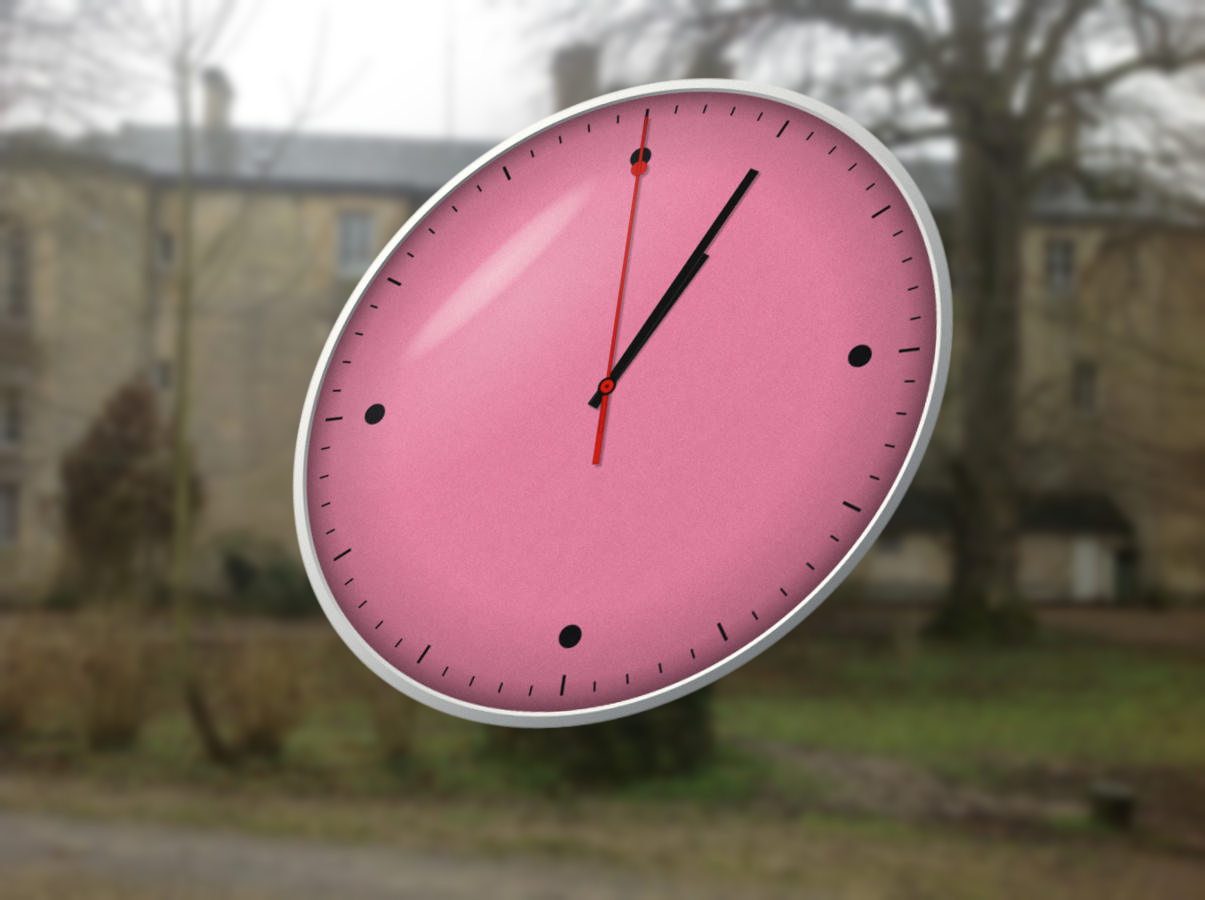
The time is **1:05:00**
